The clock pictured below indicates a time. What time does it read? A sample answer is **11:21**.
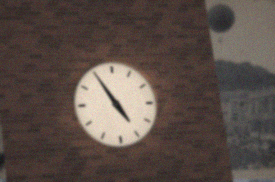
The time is **4:55**
